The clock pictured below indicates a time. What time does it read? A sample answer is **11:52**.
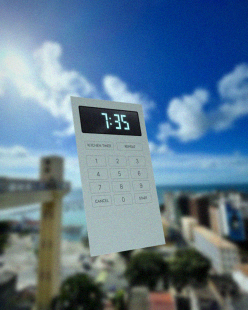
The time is **7:35**
